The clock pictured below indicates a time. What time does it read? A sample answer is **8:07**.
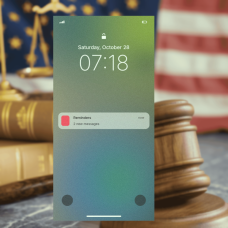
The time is **7:18**
